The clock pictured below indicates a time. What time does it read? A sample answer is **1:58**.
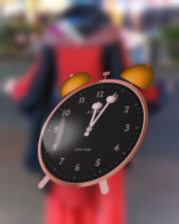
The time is **12:04**
